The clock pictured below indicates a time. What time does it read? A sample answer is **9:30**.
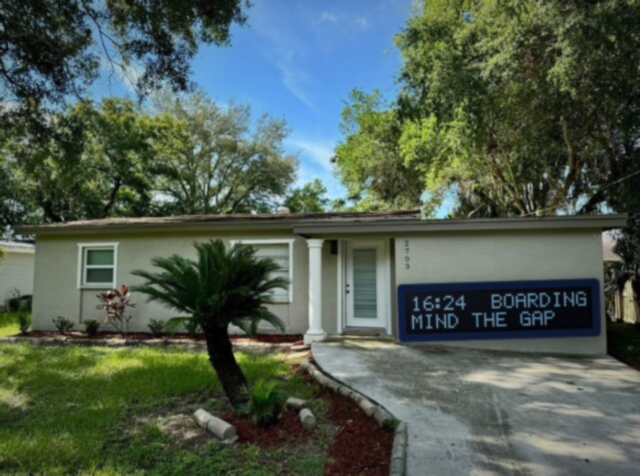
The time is **16:24**
